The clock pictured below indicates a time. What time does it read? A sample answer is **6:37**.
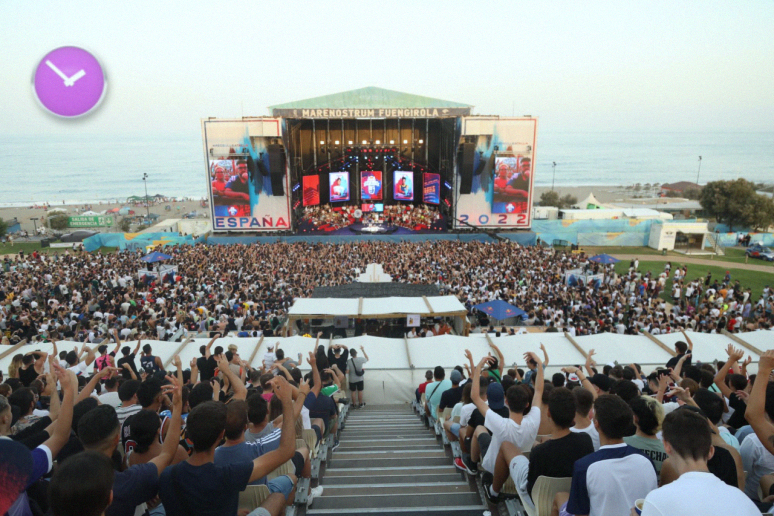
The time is **1:52**
